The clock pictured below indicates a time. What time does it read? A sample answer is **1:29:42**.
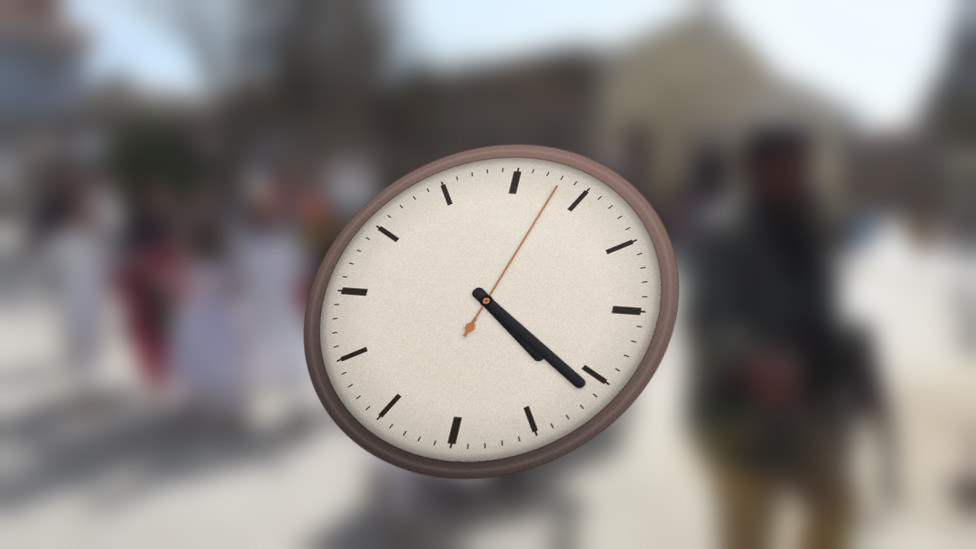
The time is **4:21:03**
